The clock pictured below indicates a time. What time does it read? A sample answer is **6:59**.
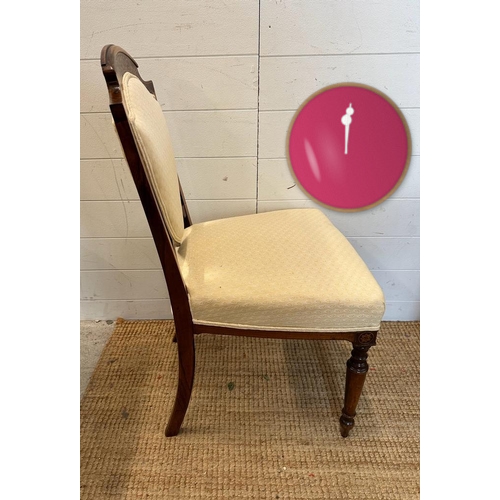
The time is **12:01**
